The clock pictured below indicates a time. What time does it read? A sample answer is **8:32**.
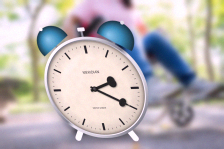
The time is **2:20**
